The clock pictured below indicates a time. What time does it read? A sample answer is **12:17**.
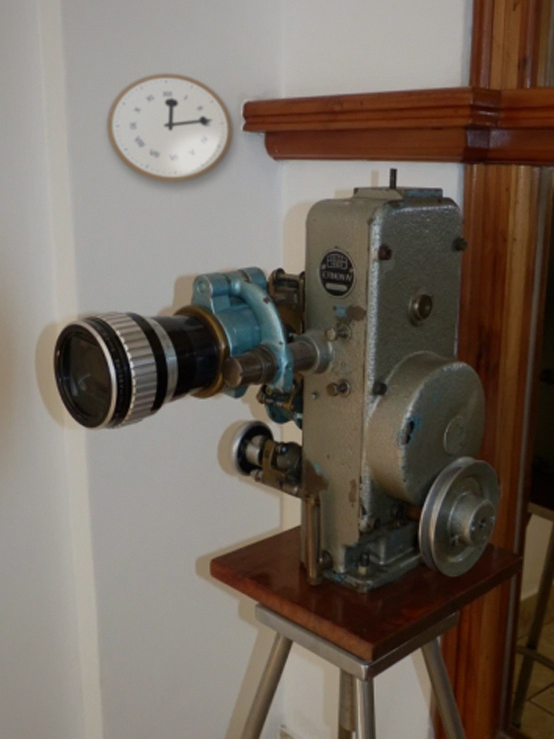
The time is **12:14**
